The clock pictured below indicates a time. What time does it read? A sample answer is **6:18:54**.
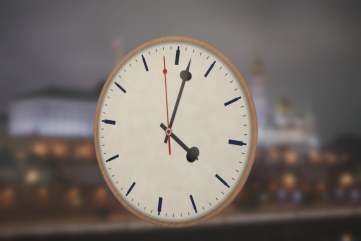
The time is **4:01:58**
